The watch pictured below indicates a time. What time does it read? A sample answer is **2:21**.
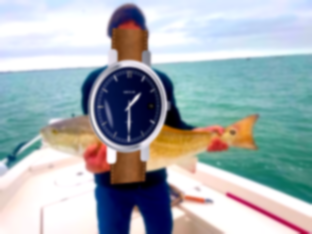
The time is **1:30**
